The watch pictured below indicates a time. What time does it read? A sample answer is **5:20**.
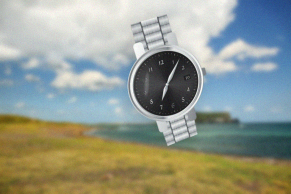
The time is **7:07**
